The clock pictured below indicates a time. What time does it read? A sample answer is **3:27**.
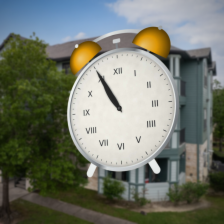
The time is **10:55**
